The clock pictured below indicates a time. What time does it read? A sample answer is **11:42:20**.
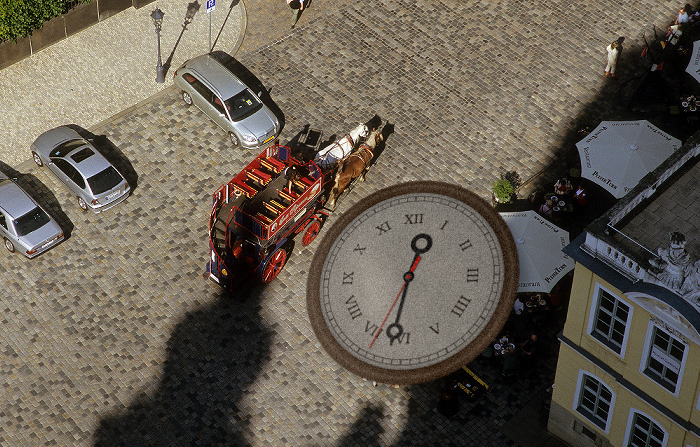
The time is **12:31:34**
